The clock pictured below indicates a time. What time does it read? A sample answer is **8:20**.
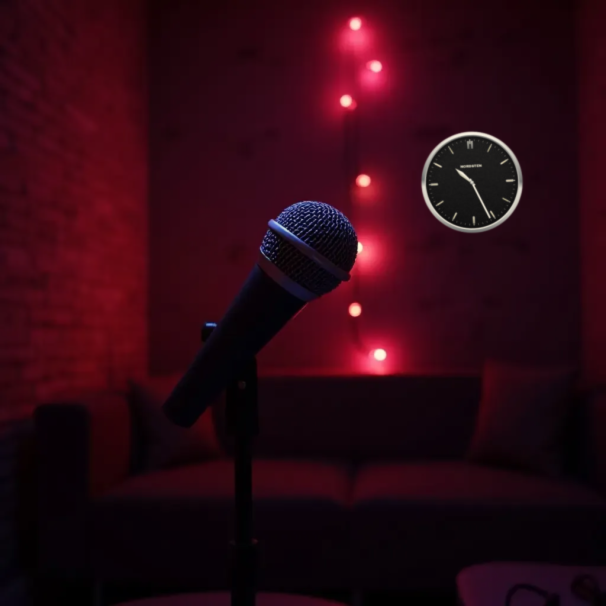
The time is **10:26**
